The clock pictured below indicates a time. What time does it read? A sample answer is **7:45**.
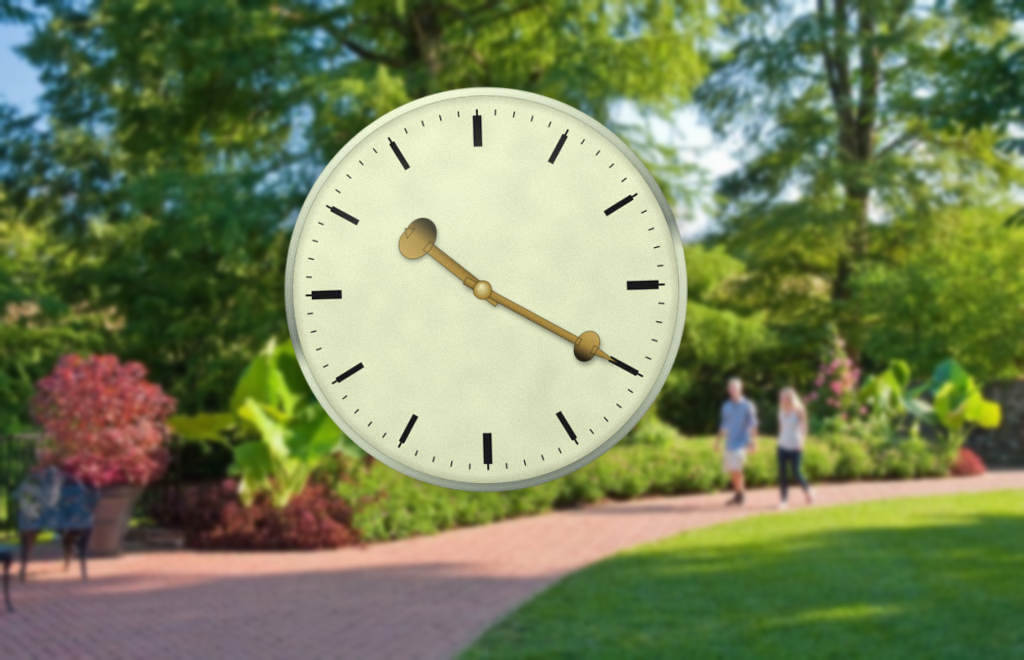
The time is **10:20**
